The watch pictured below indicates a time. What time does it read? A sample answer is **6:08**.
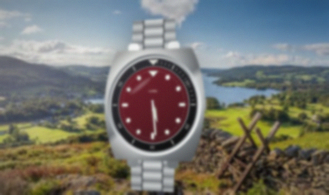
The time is **5:29**
